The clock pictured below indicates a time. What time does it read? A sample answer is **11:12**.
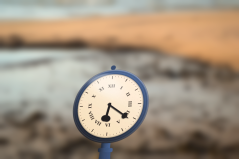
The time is **6:21**
